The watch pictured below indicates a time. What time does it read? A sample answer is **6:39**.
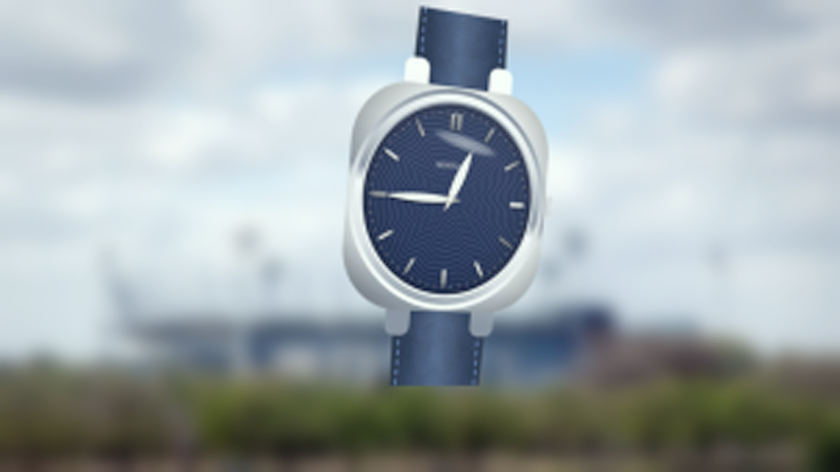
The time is **12:45**
